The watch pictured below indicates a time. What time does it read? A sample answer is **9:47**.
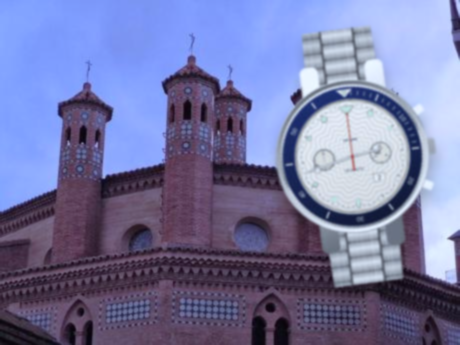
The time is **2:43**
